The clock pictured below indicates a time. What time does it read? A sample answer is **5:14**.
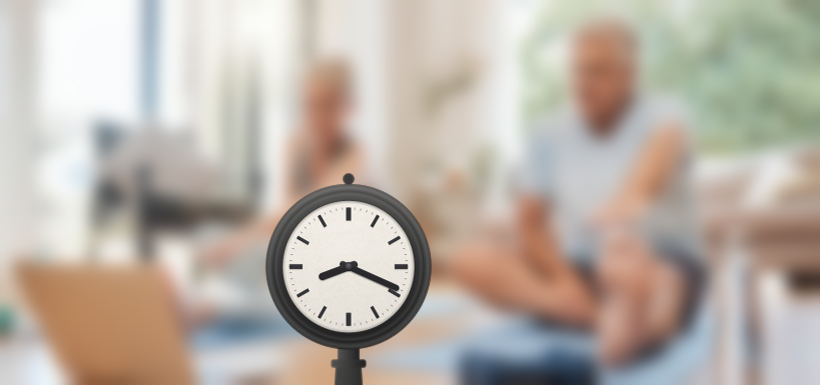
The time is **8:19**
